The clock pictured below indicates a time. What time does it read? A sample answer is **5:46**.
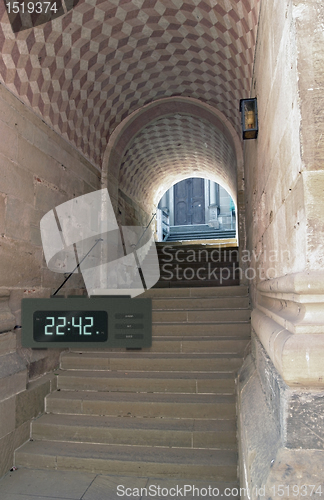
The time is **22:42**
